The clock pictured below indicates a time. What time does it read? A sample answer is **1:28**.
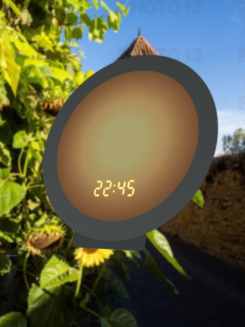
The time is **22:45**
